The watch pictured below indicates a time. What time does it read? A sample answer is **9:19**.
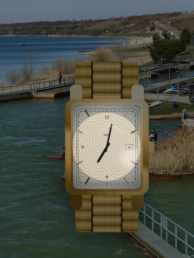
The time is **7:02**
